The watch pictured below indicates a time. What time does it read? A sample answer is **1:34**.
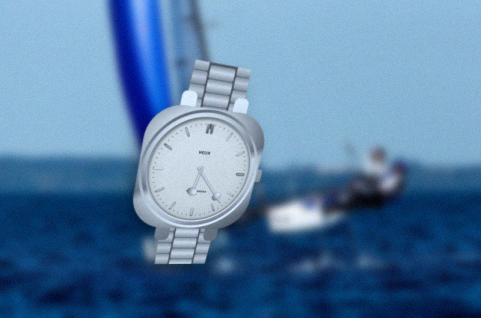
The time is **6:23**
